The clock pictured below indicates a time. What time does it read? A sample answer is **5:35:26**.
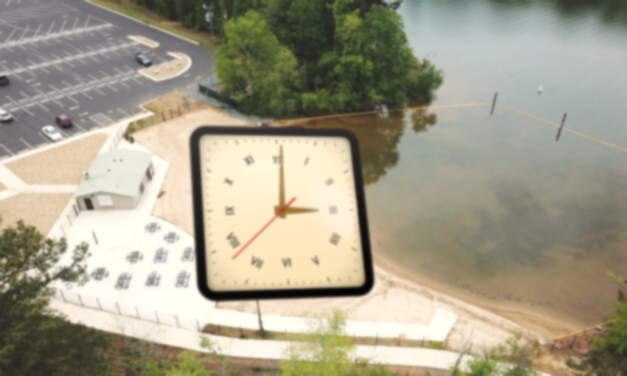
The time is **3:00:38**
